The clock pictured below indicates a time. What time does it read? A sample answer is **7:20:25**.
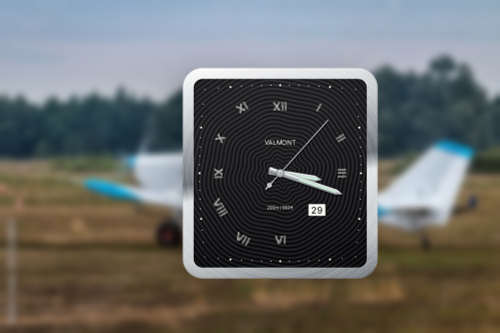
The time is **3:18:07**
